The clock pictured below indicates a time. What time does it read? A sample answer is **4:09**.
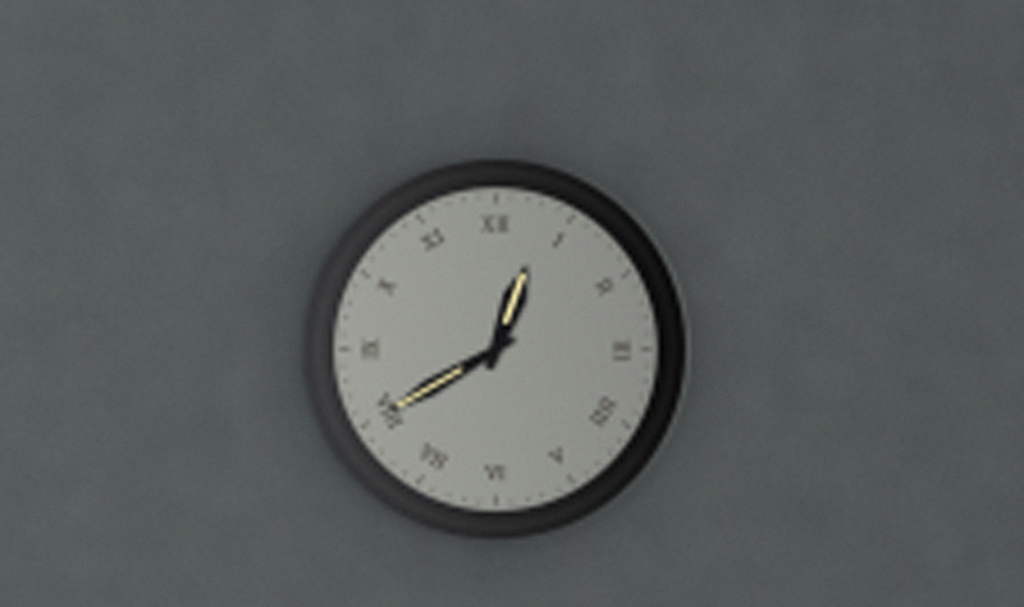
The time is **12:40**
